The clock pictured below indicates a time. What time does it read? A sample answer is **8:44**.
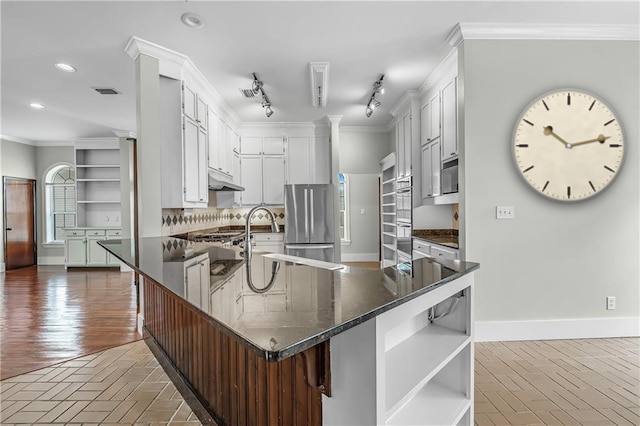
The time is **10:13**
